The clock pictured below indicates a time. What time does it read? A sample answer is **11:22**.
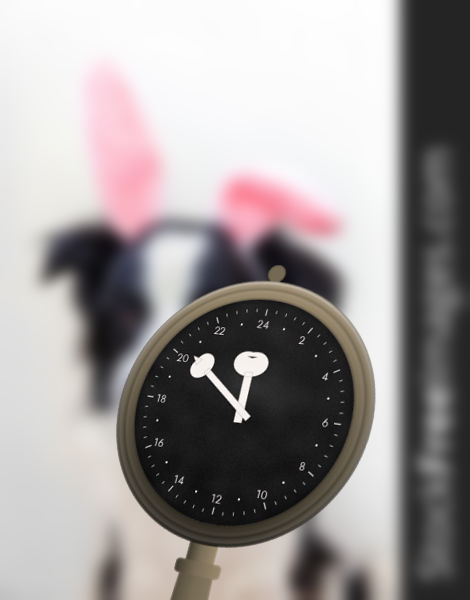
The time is **23:51**
